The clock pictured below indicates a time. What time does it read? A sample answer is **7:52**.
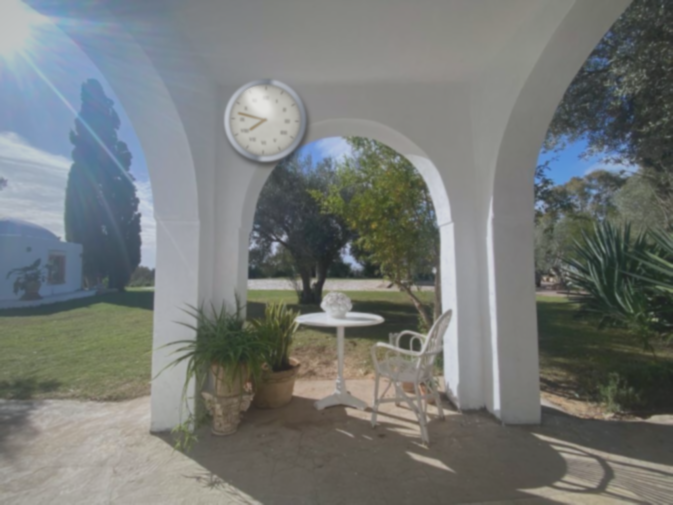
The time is **7:47**
